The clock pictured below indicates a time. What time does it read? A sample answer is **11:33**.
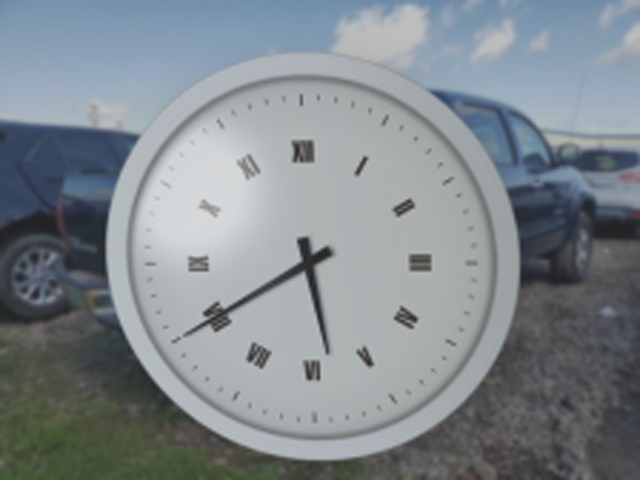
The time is **5:40**
